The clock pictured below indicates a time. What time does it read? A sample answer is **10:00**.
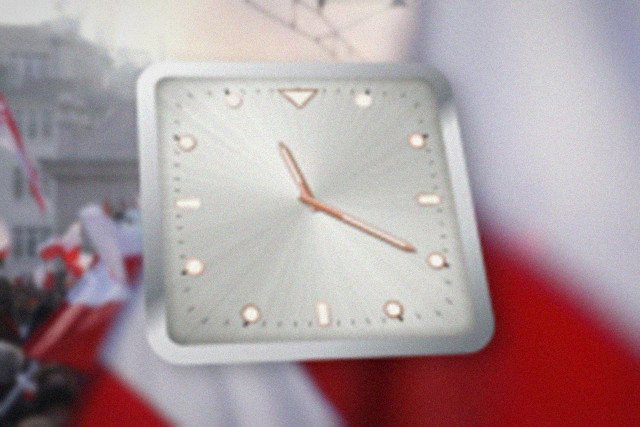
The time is **11:20**
